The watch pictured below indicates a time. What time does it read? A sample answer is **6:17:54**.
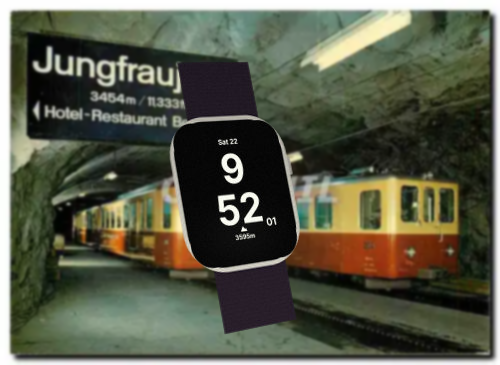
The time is **9:52:01**
